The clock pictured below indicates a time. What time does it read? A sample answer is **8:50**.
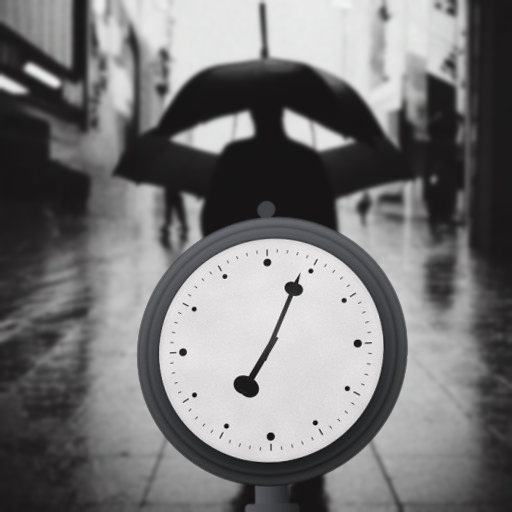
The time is **7:04**
